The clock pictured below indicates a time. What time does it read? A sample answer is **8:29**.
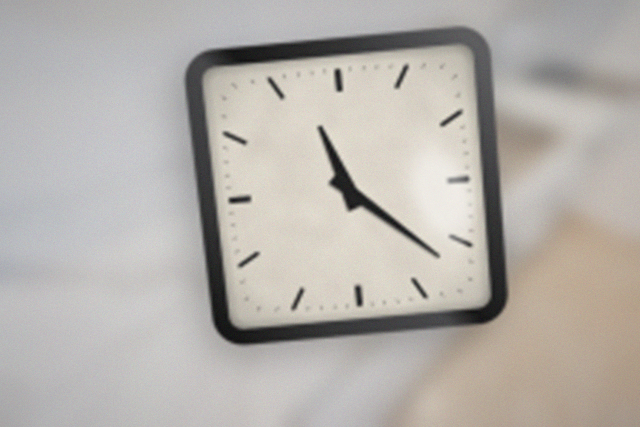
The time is **11:22**
